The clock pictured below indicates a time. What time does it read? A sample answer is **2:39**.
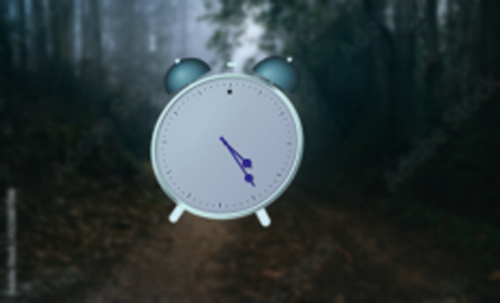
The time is **4:24**
